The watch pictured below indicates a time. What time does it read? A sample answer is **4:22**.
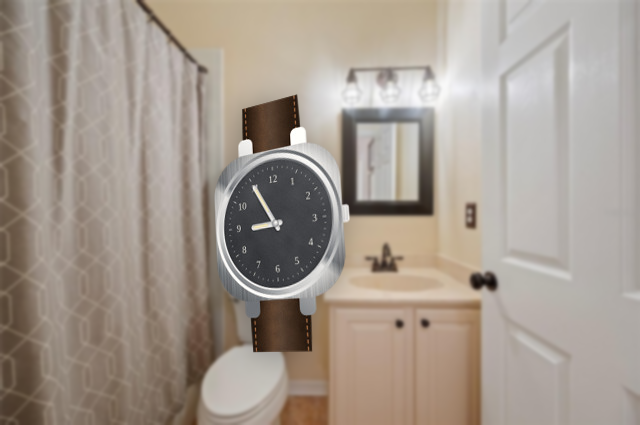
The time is **8:55**
